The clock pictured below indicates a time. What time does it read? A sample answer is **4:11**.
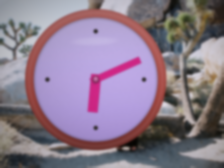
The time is **6:11**
